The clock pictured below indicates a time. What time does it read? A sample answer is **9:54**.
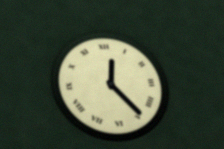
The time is **12:24**
